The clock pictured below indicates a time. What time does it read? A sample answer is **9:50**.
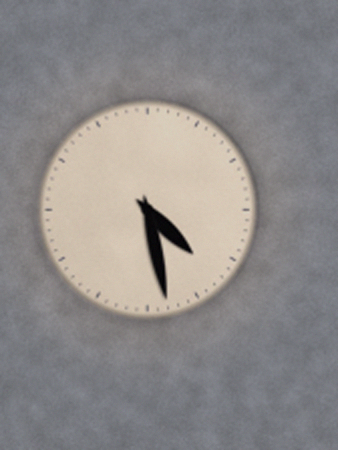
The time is **4:28**
